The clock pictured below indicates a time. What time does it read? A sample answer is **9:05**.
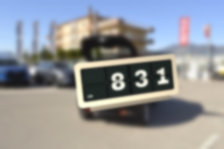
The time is **8:31**
